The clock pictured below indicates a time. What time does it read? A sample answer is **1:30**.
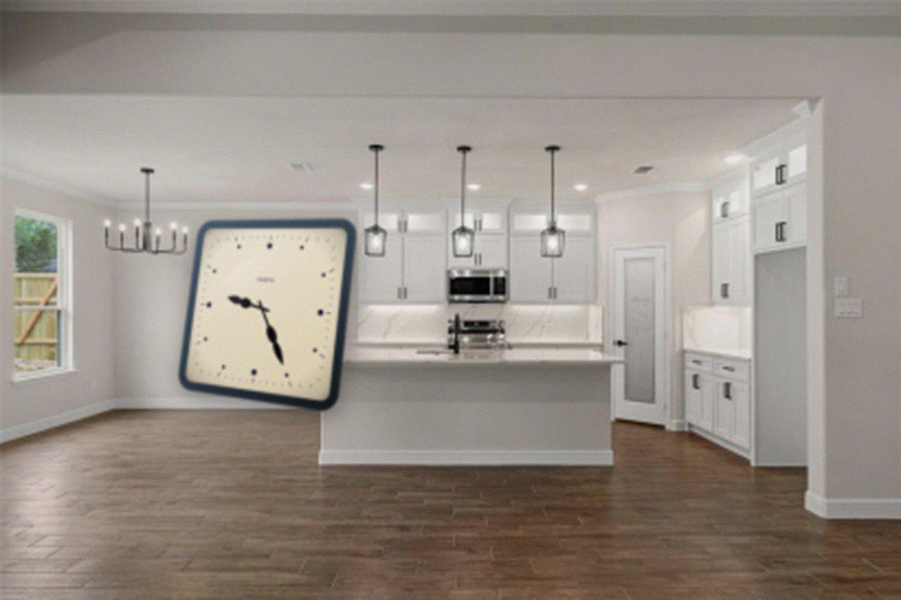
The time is **9:25**
